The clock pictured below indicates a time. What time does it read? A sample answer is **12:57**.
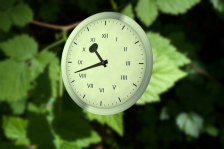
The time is **10:42**
